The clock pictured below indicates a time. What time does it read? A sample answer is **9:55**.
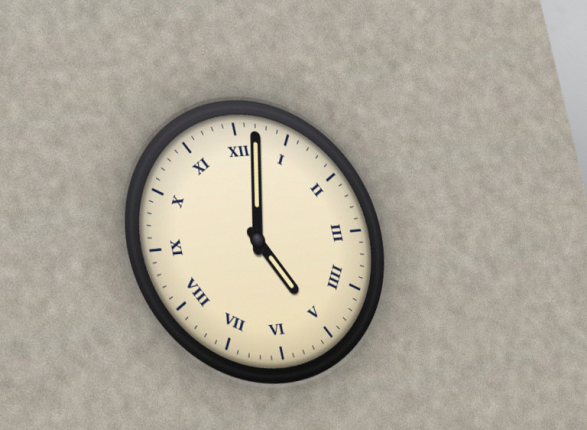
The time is **5:02**
